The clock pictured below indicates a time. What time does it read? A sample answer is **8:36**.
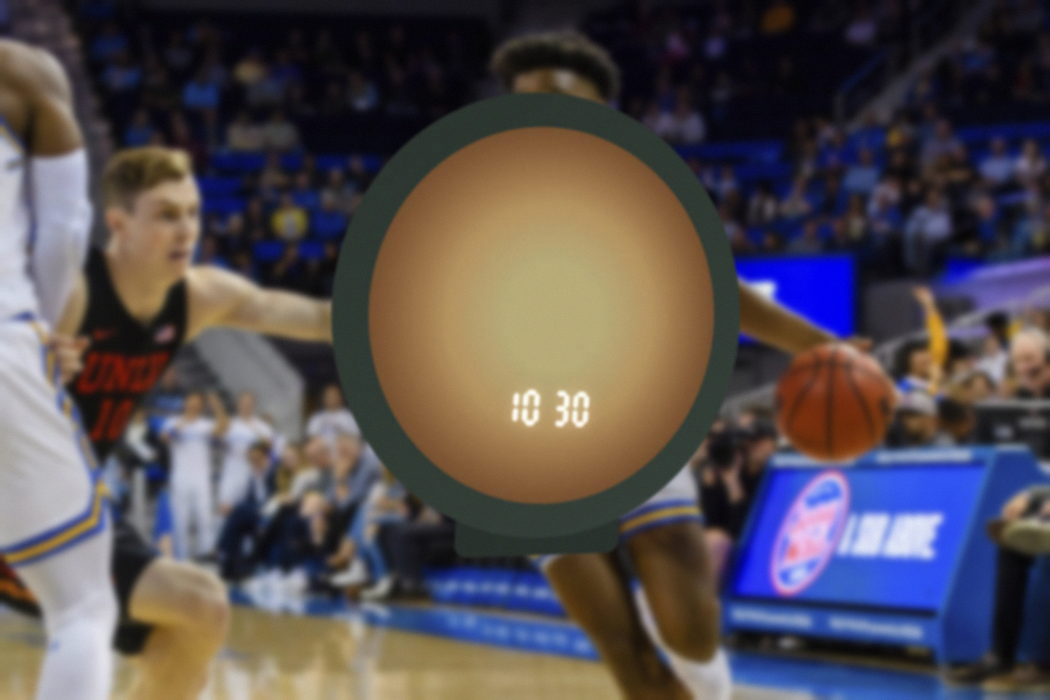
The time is **10:30**
